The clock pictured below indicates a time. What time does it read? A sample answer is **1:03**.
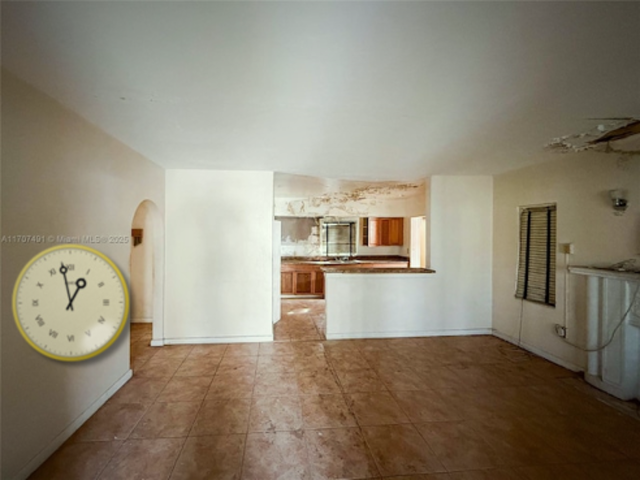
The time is **12:58**
